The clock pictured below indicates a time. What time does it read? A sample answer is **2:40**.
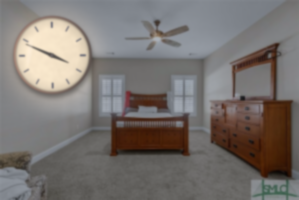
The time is **3:49**
